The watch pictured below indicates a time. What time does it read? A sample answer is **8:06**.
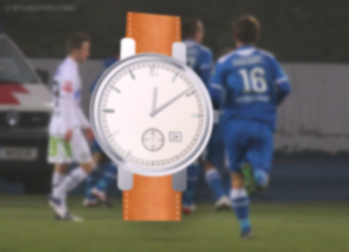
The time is **12:09**
